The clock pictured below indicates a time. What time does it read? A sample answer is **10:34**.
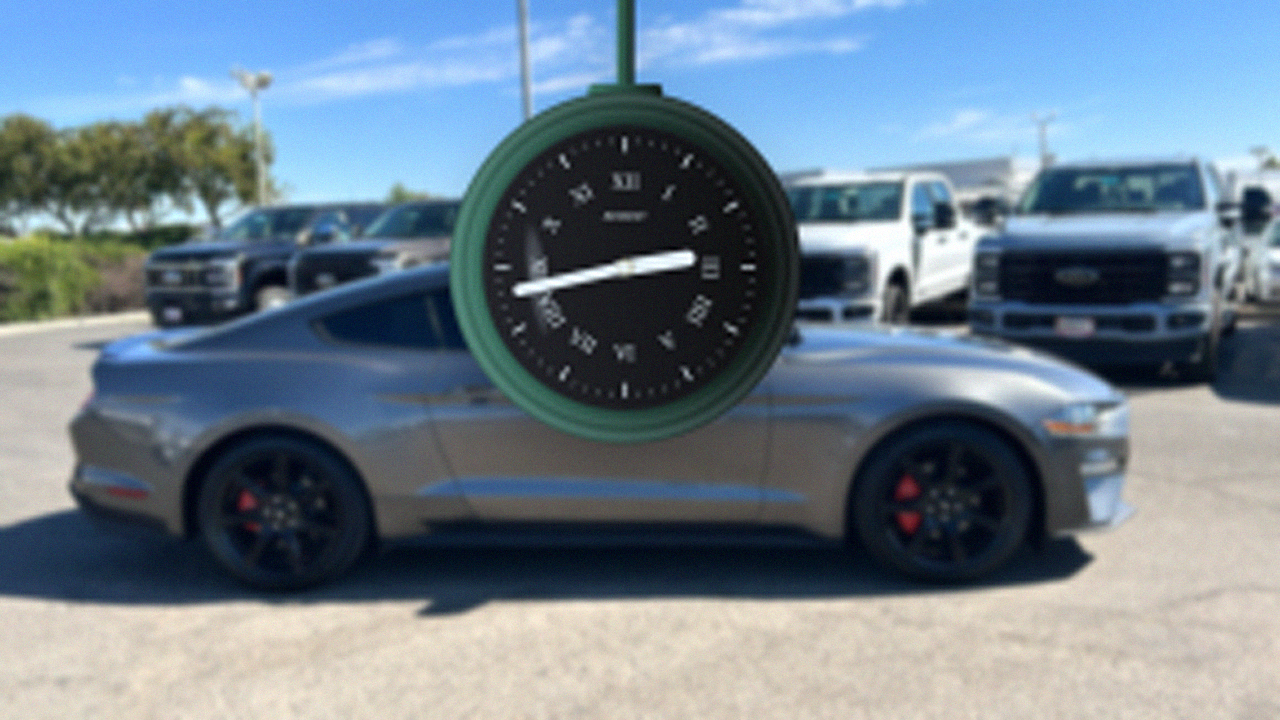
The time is **2:43**
